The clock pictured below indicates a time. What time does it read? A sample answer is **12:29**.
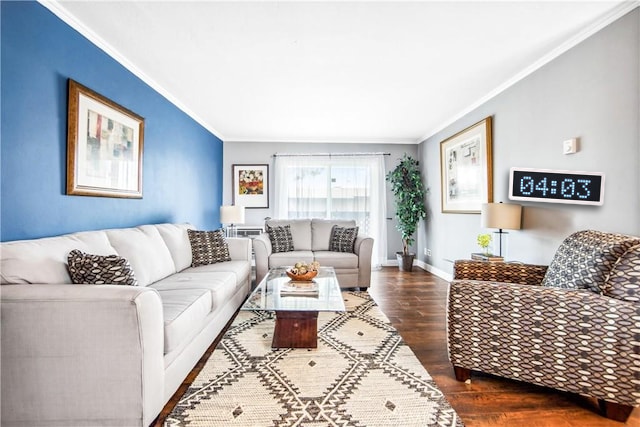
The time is **4:03**
